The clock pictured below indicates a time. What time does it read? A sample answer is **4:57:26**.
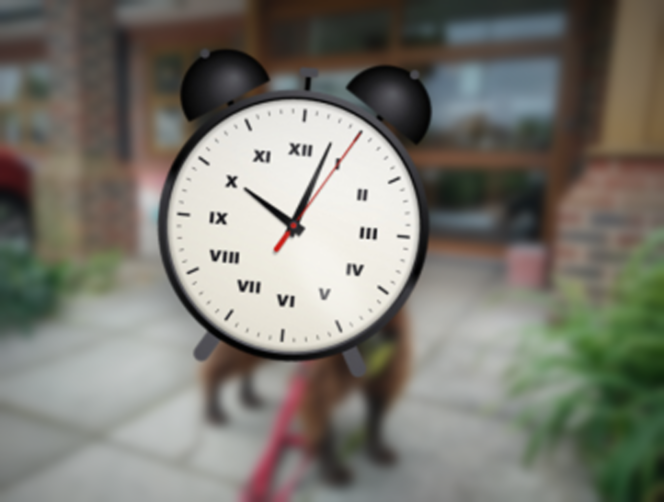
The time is **10:03:05**
